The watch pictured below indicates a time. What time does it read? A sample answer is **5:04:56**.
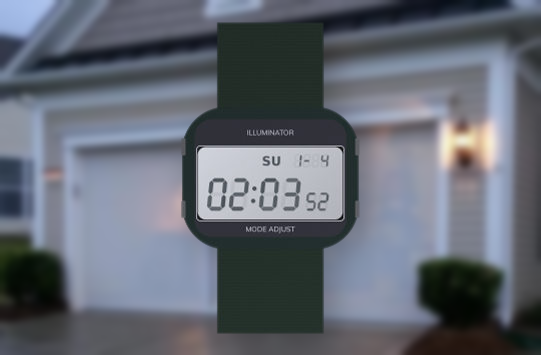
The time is **2:03:52**
